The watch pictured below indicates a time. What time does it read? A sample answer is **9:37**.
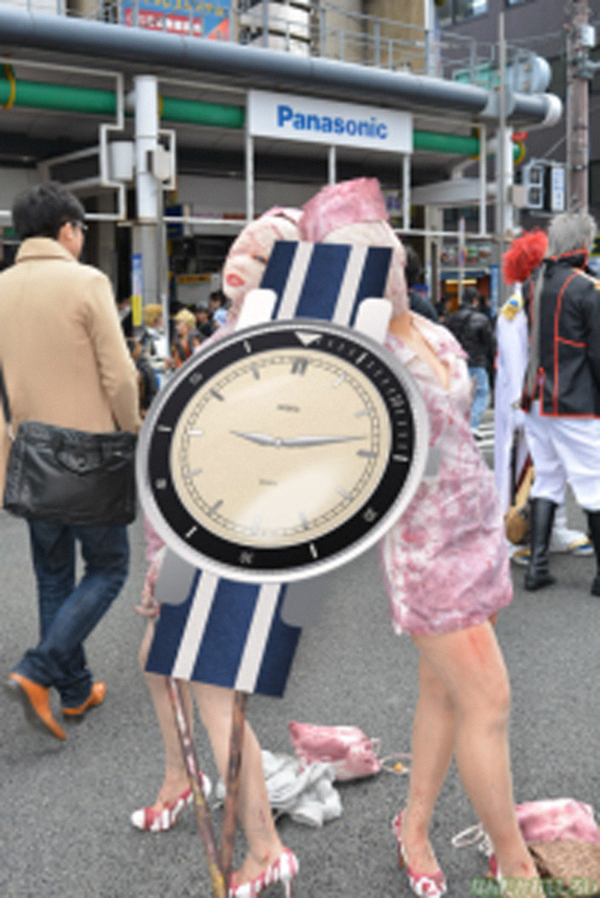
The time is **9:13**
